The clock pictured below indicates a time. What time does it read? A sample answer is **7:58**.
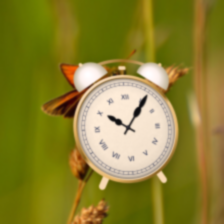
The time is **10:06**
